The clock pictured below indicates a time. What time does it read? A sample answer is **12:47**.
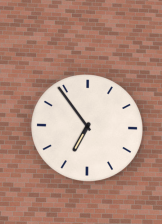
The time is **6:54**
